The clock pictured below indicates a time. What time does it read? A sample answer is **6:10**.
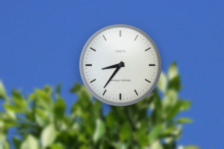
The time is **8:36**
